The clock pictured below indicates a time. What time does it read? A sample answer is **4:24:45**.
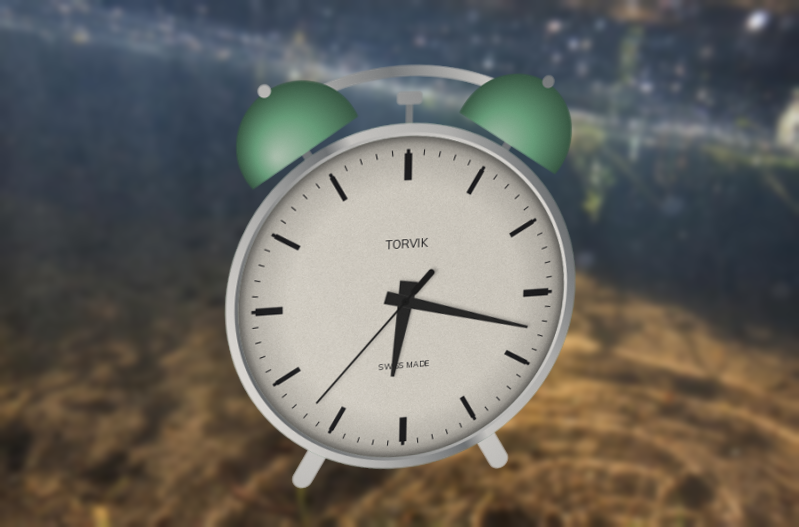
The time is **6:17:37**
